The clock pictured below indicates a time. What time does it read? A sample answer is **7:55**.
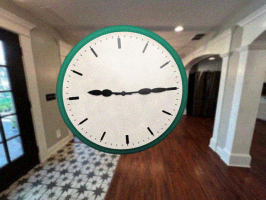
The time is **9:15**
